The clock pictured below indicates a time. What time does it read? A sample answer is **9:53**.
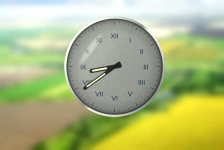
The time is **8:39**
